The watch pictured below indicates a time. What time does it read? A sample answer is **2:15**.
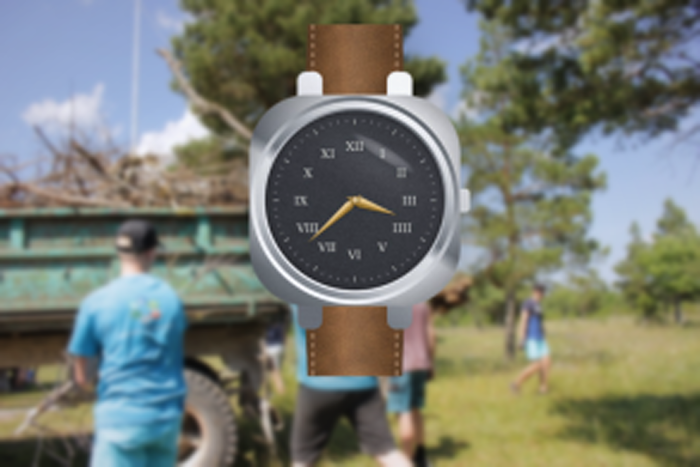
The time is **3:38**
